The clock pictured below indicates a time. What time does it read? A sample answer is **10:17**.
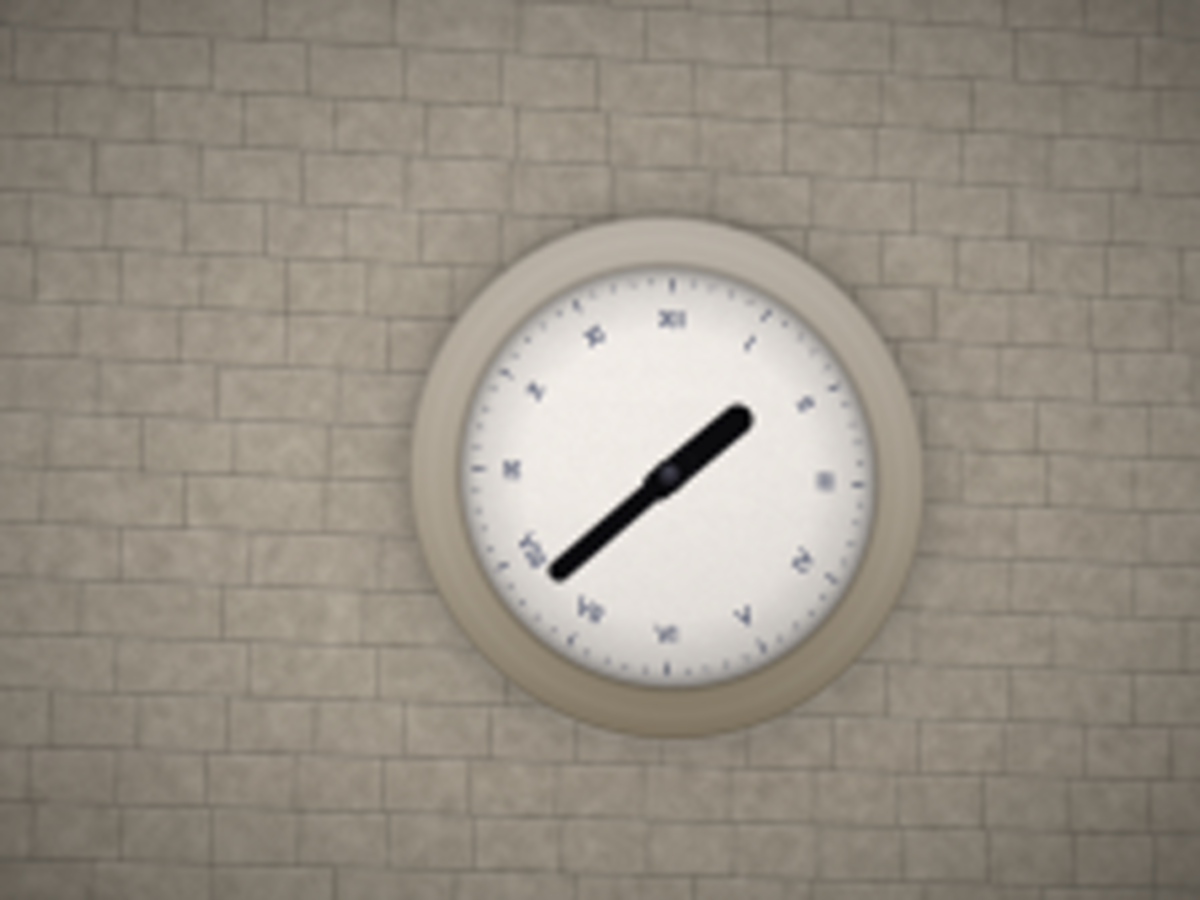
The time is **1:38**
